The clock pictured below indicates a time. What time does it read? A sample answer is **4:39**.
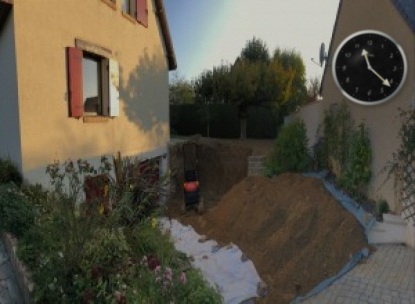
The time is **11:22**
